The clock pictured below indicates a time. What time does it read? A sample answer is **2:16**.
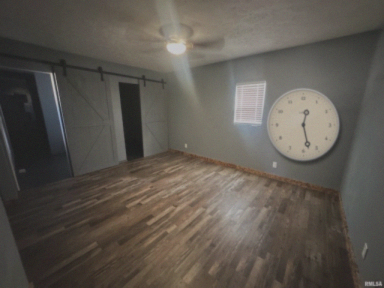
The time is **12:28**
